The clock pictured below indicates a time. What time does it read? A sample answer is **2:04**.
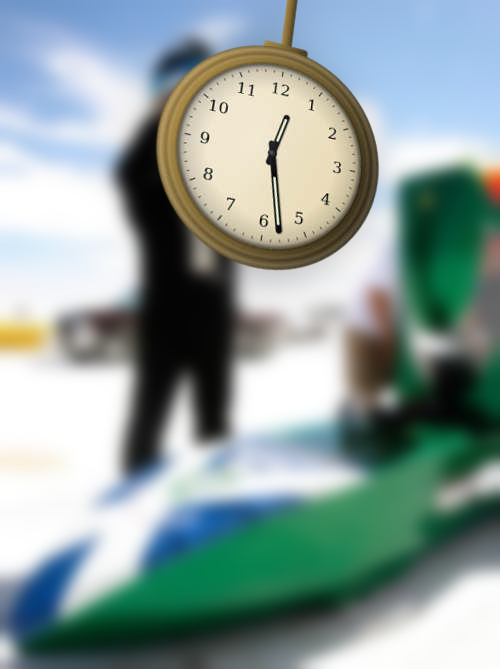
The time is **12:28**
